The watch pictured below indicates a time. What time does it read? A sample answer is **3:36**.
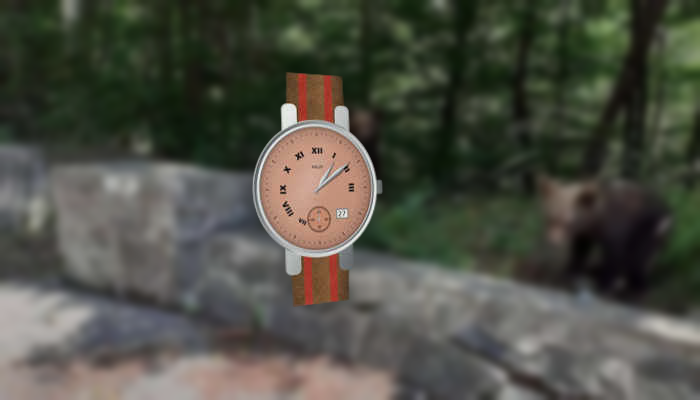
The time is **1:09**
